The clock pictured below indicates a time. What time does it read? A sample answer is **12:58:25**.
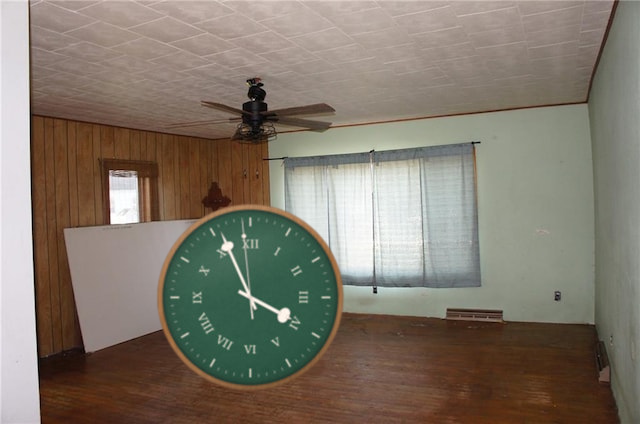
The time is **3:55:59**
